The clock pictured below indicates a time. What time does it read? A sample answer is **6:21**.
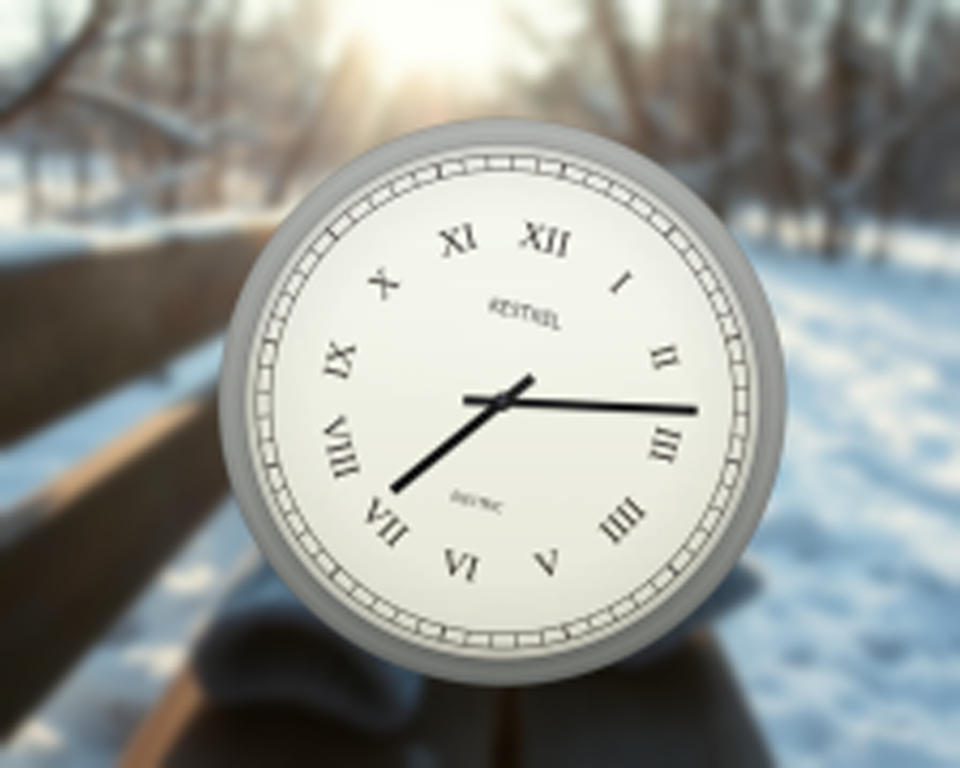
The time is **7:13**
